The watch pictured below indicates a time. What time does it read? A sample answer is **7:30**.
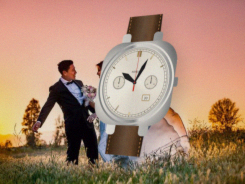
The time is **10:04**
